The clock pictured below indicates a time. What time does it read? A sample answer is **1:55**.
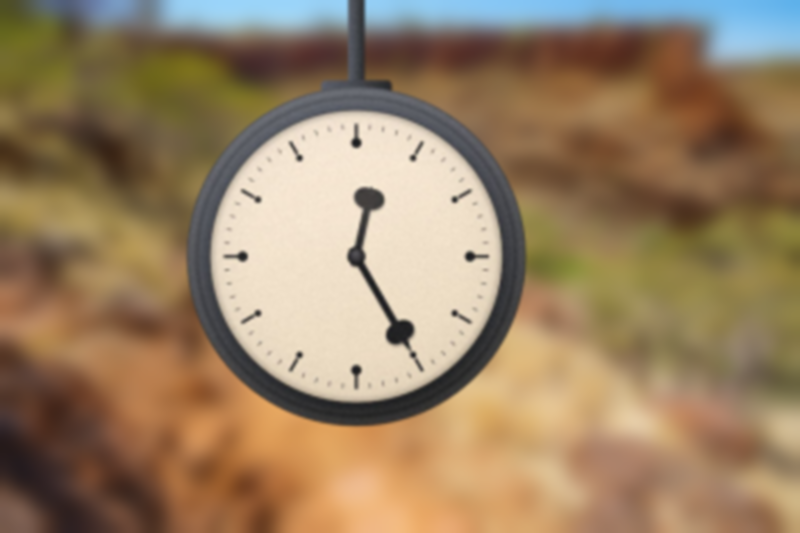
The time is **12:25**
